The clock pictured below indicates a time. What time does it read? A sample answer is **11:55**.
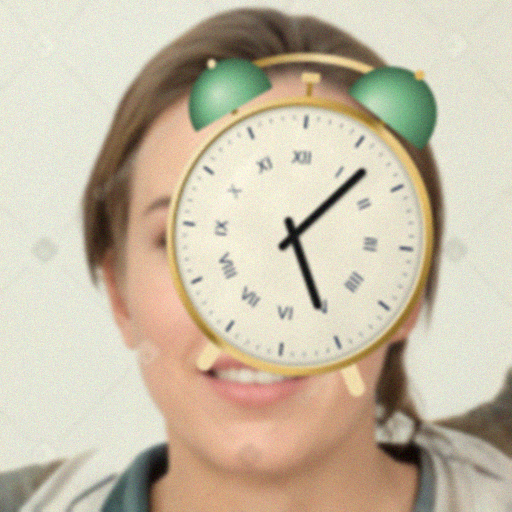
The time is **5:07**
